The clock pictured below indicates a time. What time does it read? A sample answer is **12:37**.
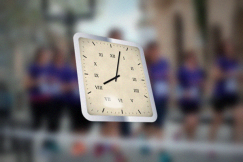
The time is **8:03**
